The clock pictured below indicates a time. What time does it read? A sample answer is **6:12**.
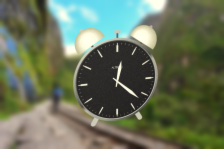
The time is **12:22**
